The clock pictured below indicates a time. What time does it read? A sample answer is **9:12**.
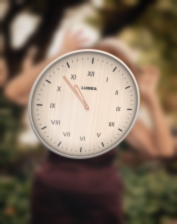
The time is **10:53**
